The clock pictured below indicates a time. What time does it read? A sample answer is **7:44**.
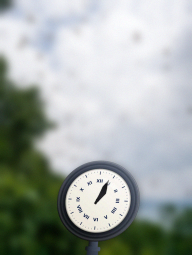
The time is **1:04**
